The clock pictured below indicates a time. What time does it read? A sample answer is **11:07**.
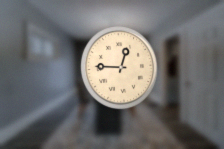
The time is **12:46**
